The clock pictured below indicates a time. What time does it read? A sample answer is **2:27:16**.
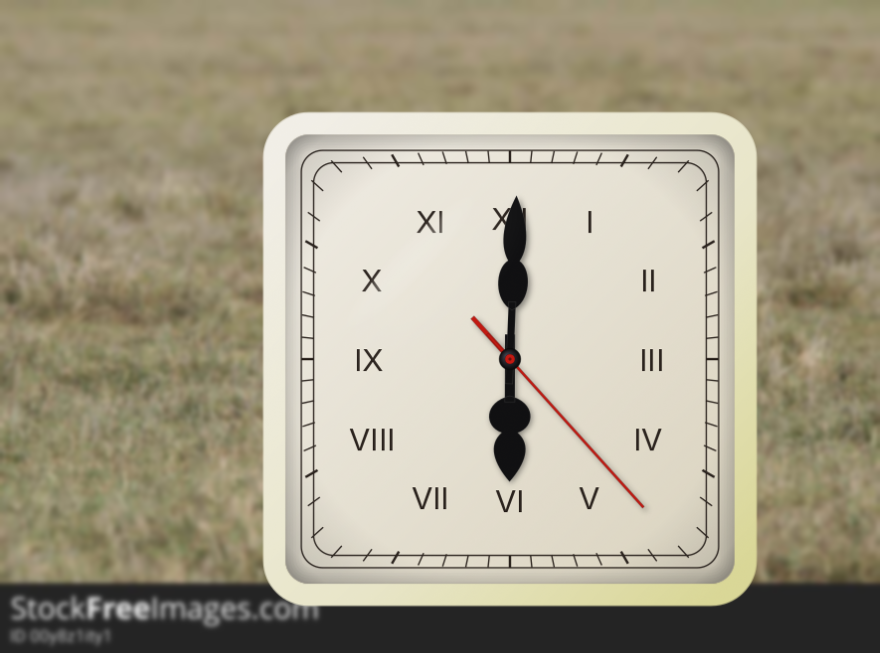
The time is **6:00:23**
